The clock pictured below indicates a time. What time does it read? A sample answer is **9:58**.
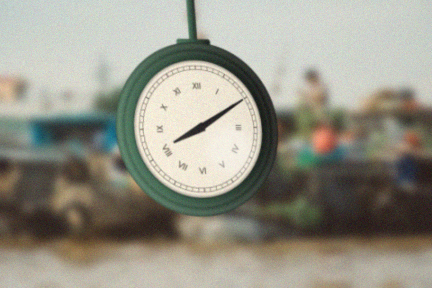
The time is **8:10**
